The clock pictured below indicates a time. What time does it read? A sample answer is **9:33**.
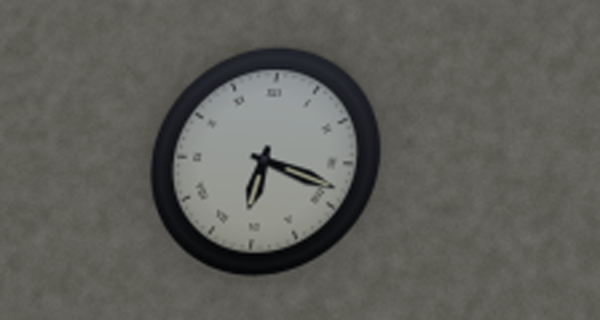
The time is **6:18**
